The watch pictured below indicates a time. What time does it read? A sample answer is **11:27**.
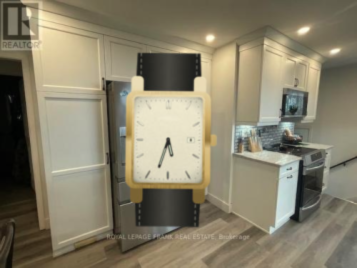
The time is **5:33**
